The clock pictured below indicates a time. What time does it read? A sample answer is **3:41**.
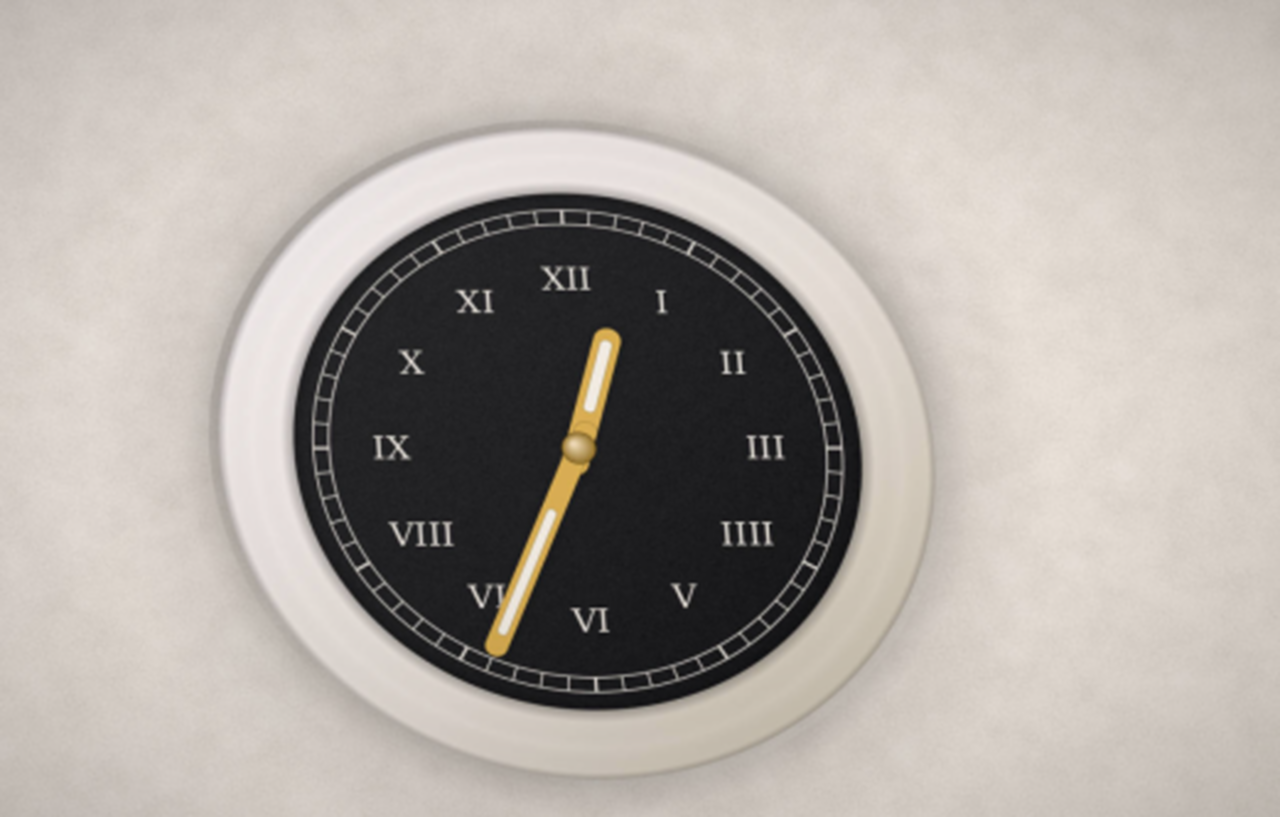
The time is **12:34**
